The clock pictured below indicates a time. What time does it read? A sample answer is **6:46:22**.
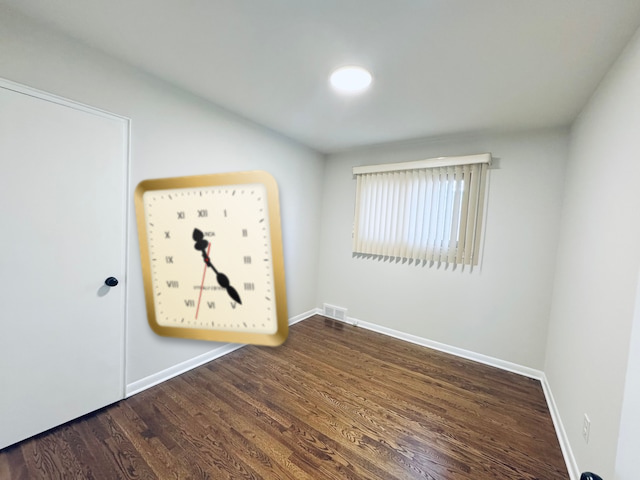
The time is **11:23:33**
